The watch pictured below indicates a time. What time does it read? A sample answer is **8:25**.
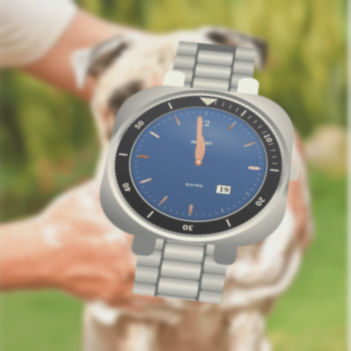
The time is **11:59**
